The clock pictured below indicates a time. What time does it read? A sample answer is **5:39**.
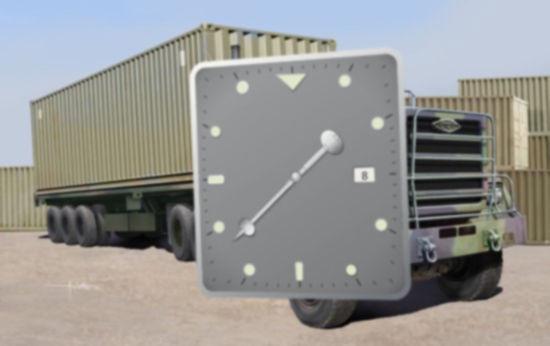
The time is **1:38**
